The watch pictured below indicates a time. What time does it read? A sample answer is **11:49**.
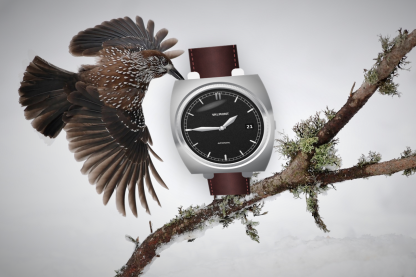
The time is **1:45**
